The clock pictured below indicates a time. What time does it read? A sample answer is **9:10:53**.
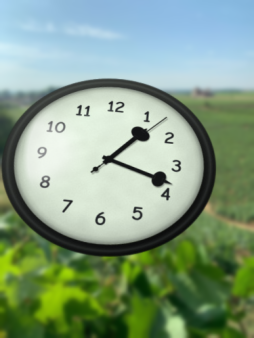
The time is **1:18:07**
